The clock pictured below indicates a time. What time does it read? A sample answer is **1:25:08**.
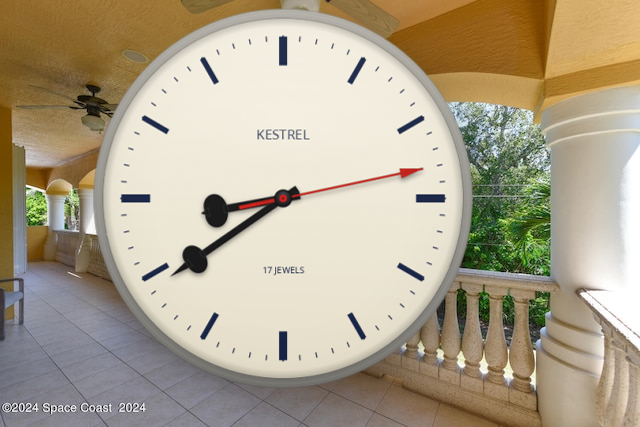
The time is **8:39:13**
